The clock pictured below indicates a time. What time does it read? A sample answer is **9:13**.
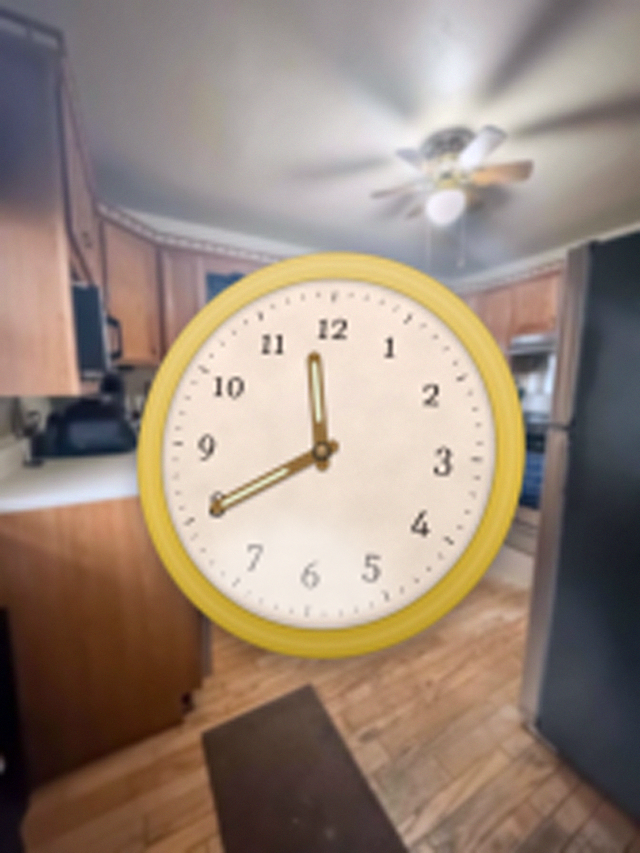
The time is **11:40**
